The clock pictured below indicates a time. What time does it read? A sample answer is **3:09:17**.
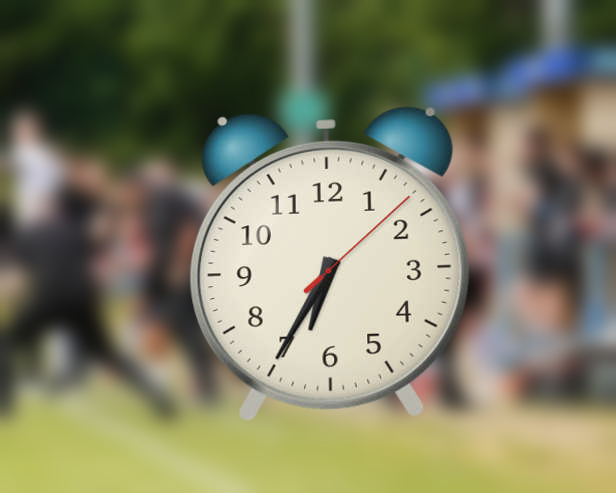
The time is **6:35:08**
